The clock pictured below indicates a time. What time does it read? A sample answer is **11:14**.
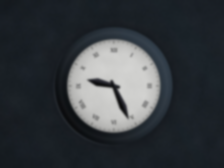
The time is **9:26**
